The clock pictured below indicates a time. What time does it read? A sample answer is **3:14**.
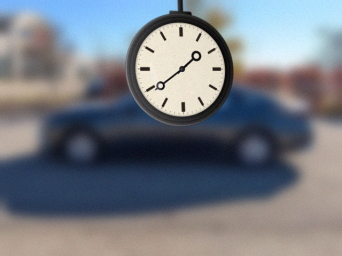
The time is **1:39**
